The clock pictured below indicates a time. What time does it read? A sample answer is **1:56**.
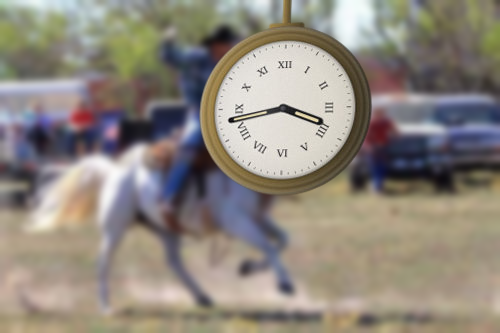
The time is **3:43**
